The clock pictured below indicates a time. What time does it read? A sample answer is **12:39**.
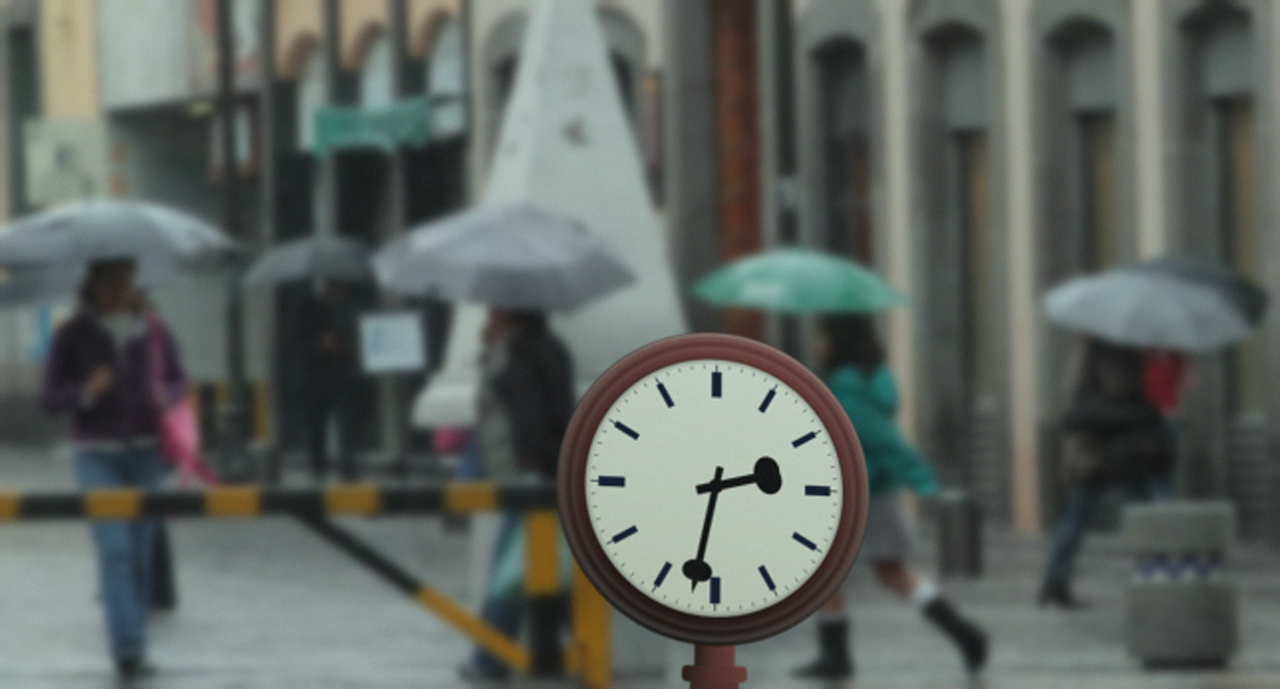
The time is **2:32**
